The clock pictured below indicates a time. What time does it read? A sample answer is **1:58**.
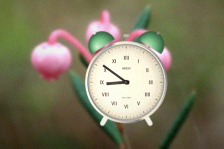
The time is **8:51**
